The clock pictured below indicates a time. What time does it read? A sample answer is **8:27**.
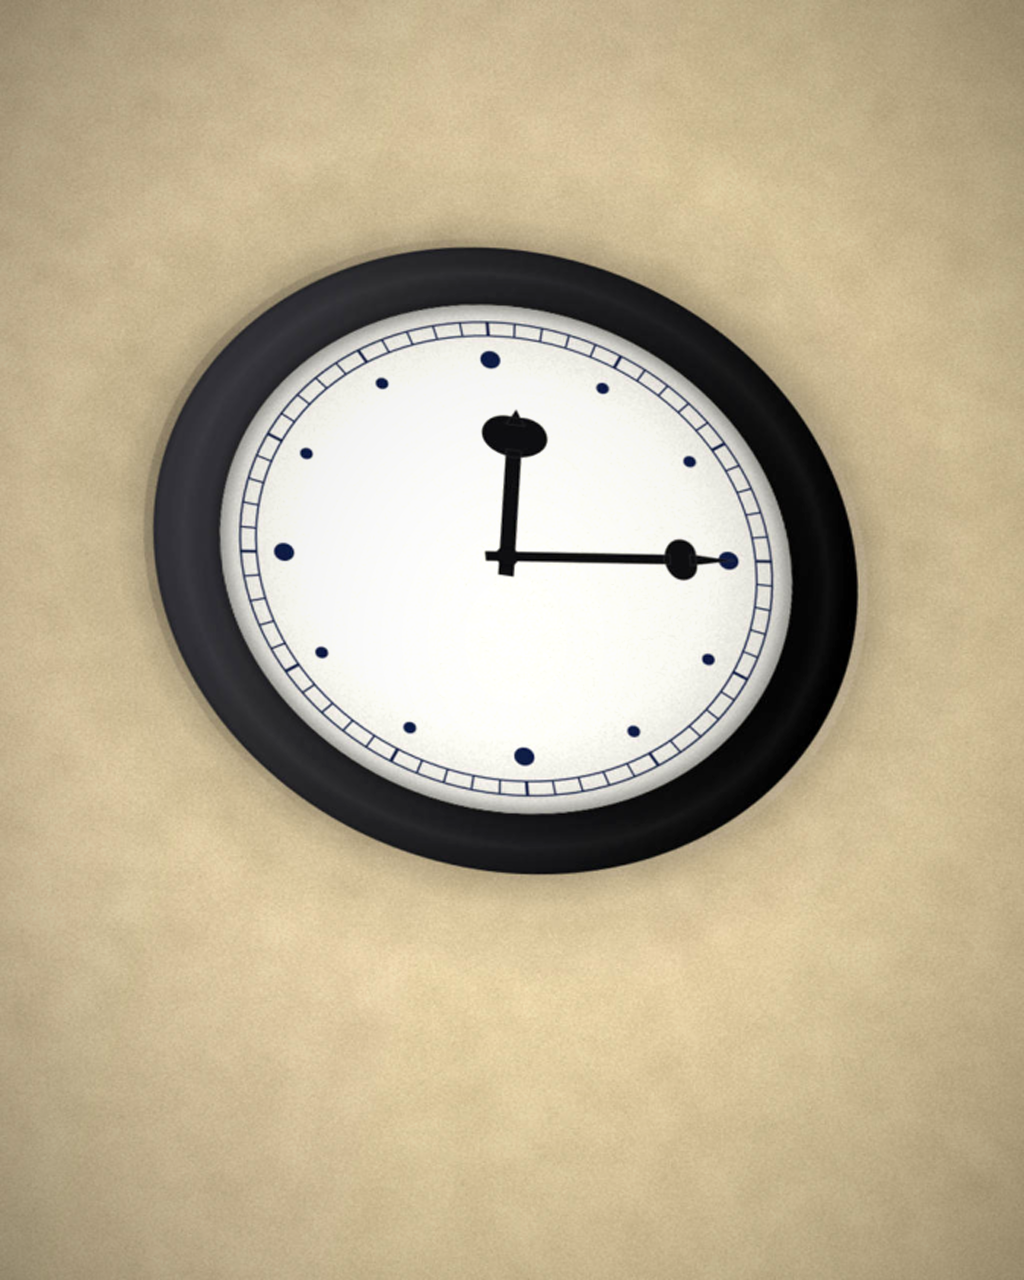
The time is **12:15**
